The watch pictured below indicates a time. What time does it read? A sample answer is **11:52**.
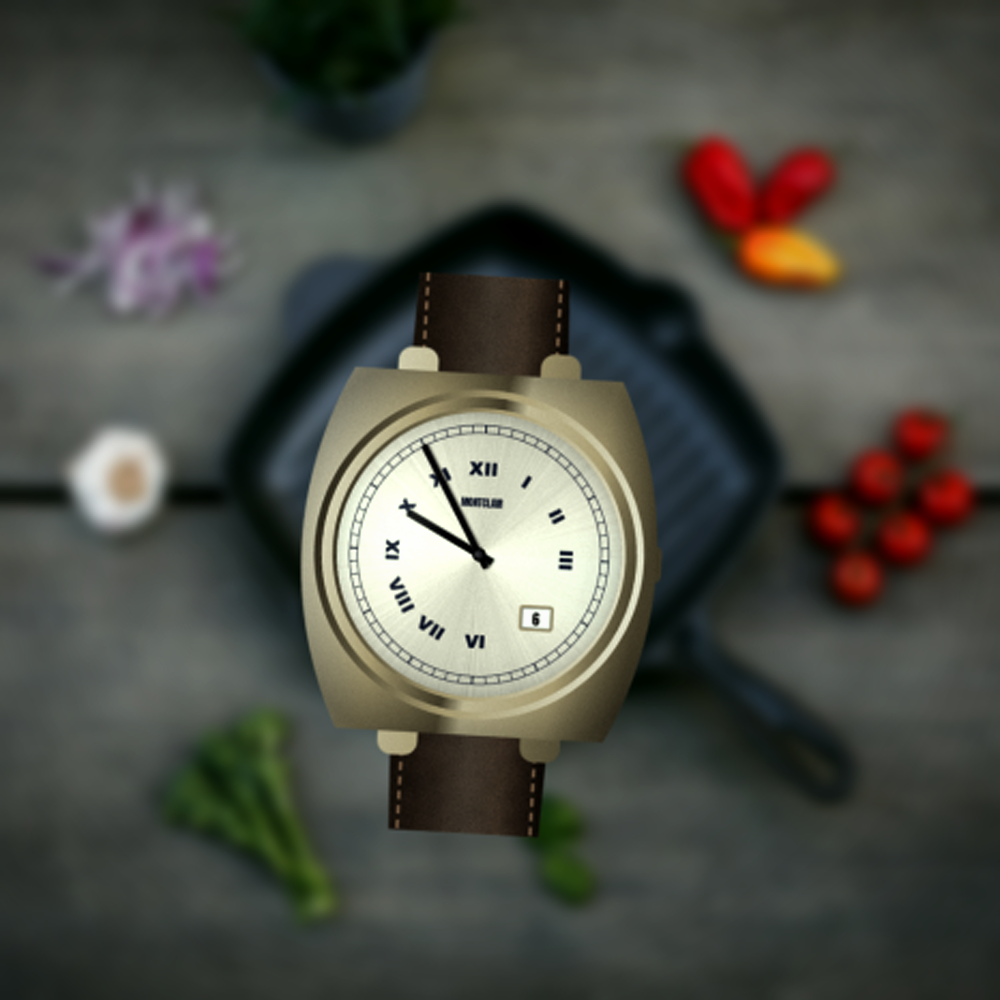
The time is **9:55**
